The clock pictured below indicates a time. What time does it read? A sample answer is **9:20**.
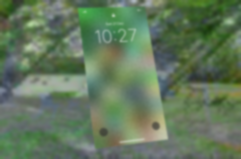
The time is **10:27**
